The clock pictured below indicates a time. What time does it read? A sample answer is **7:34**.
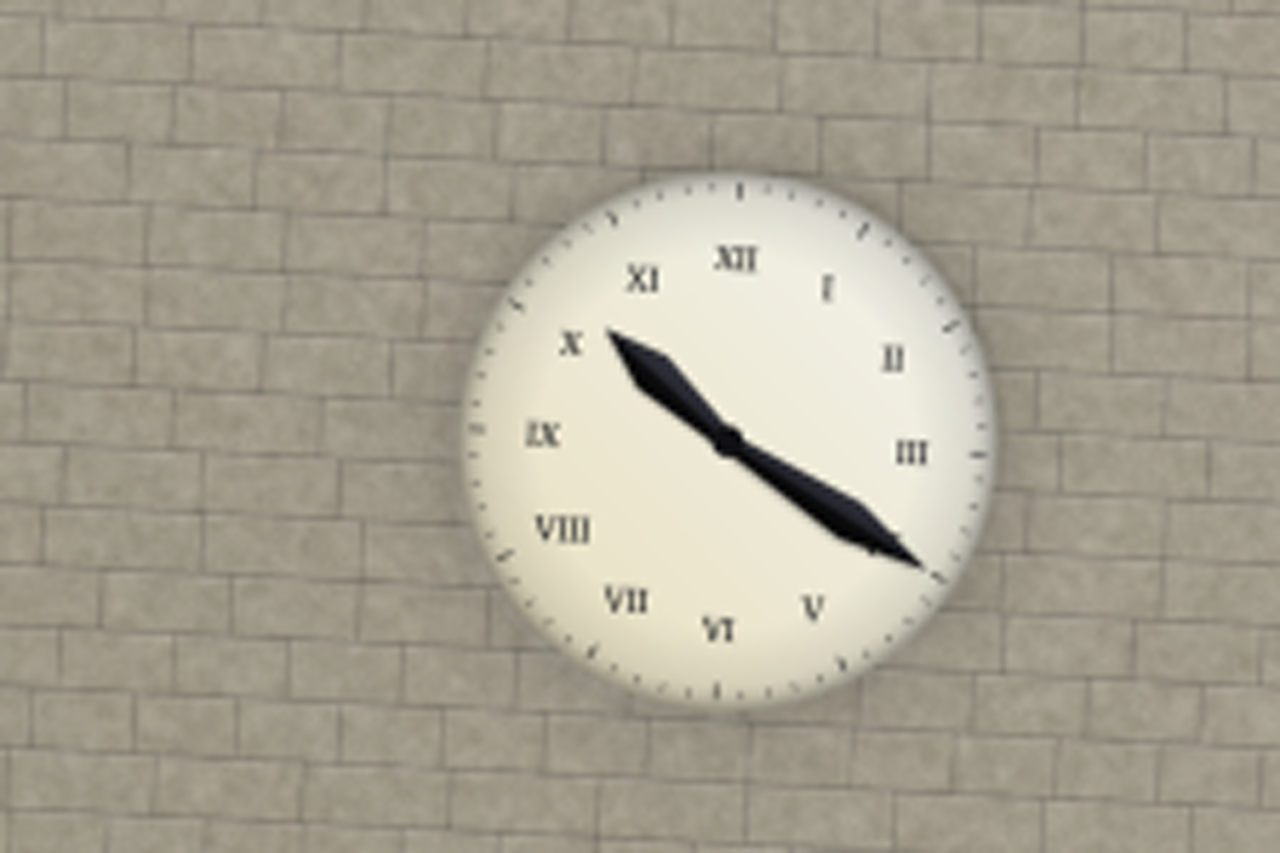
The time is **10:20**
